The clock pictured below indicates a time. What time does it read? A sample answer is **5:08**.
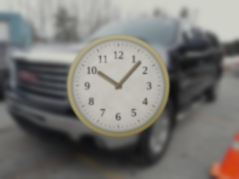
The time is **10:07**
